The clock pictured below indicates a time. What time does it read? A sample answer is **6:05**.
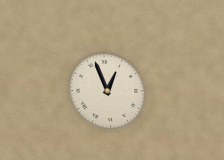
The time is **12:57**
